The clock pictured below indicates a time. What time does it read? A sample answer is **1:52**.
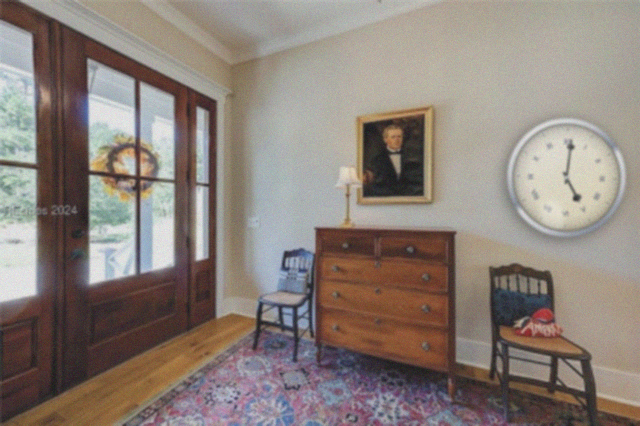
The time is **5:01**
